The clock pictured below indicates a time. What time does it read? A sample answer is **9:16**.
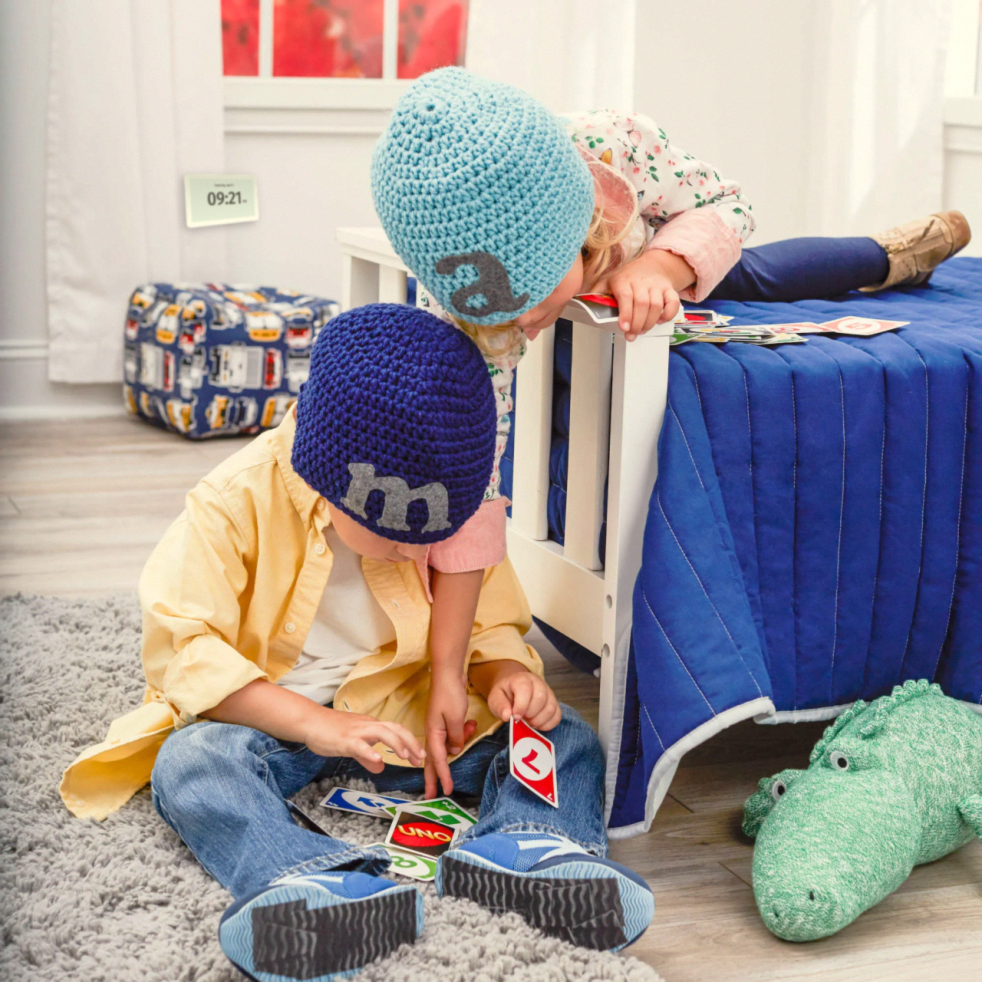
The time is **9:21**
